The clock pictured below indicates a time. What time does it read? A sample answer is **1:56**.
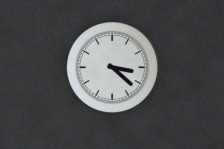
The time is **3:22**
